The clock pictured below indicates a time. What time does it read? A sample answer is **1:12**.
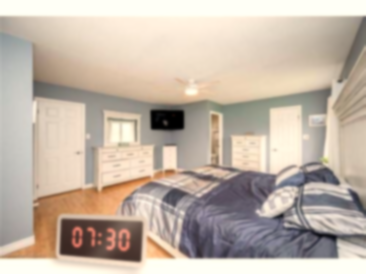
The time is **7:30**
